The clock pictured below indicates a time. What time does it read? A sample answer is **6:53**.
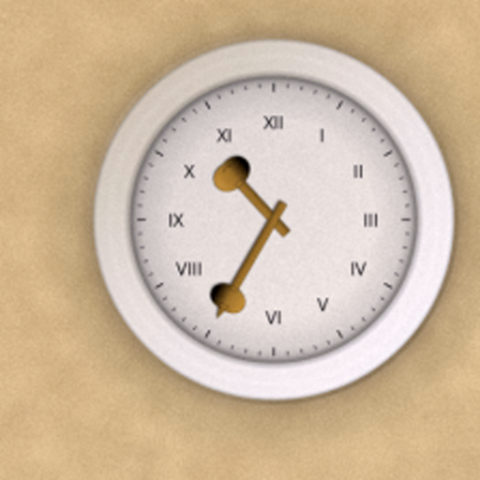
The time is **10:35**
